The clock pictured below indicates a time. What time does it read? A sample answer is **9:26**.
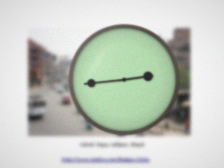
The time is **2:44**
